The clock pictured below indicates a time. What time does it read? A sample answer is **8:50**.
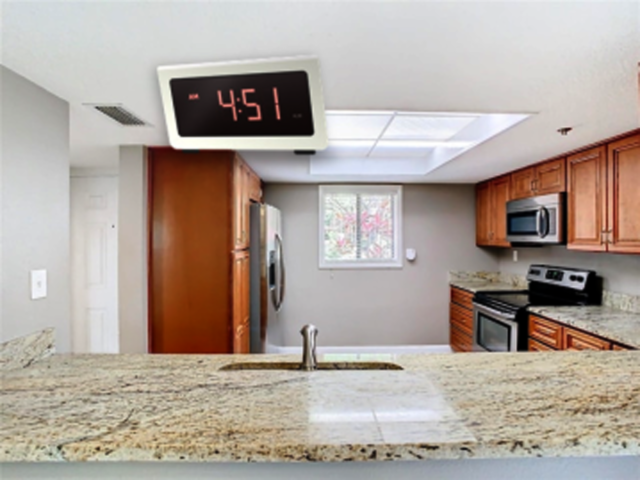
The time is **4:51**
